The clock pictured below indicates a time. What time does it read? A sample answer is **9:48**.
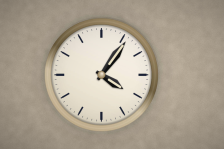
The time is **4:06**
